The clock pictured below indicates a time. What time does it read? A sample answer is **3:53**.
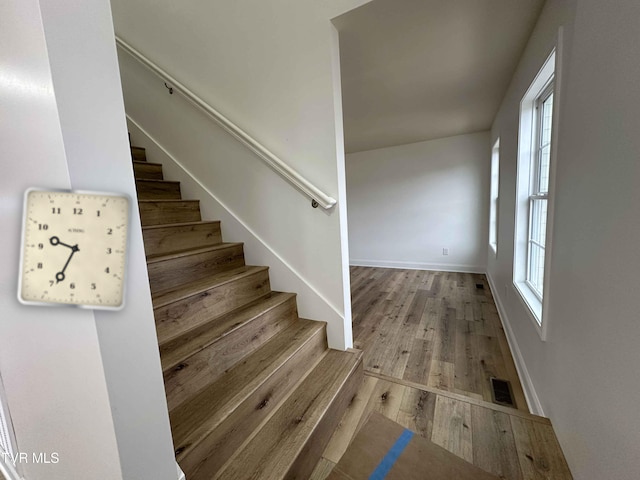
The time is **9:34**
